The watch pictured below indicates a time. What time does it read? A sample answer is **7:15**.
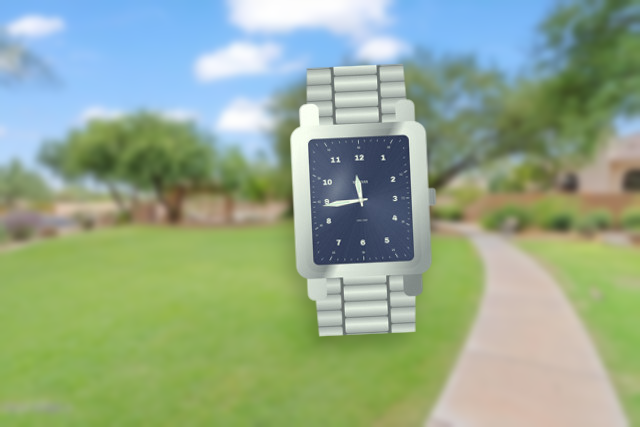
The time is **11:44**
